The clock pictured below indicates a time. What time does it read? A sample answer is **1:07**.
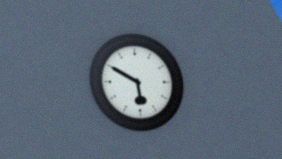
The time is **5:50**
